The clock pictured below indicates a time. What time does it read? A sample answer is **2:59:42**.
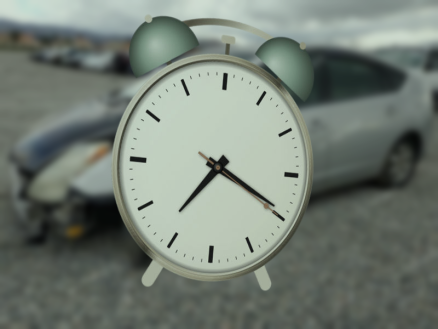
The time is **7:19:20**
